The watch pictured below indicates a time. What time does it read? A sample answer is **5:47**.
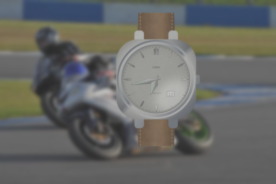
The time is **6:43**
